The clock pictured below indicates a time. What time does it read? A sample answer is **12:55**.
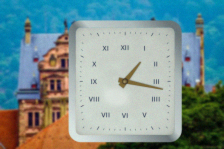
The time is **1:17**
